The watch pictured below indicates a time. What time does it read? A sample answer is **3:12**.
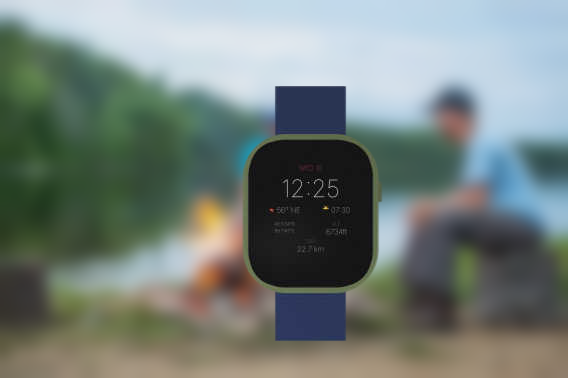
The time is **12:25**
